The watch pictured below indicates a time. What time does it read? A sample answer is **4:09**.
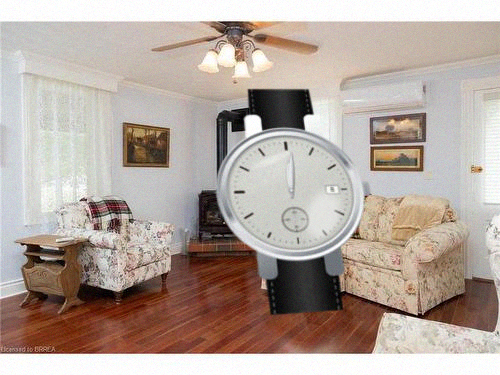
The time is **12:01**
